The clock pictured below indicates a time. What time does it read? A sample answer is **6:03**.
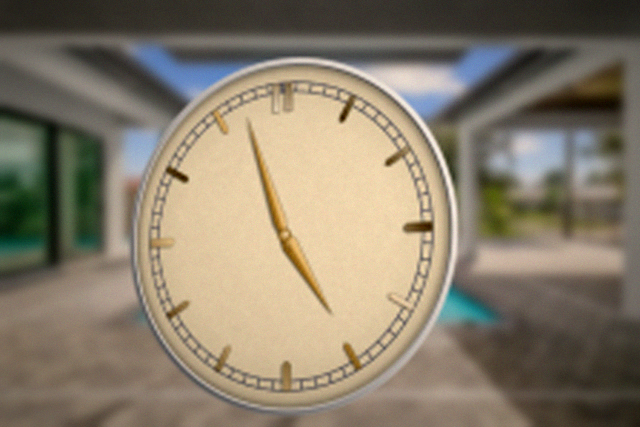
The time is **4:57**
